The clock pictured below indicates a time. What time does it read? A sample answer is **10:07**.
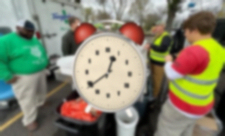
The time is **12:39**
